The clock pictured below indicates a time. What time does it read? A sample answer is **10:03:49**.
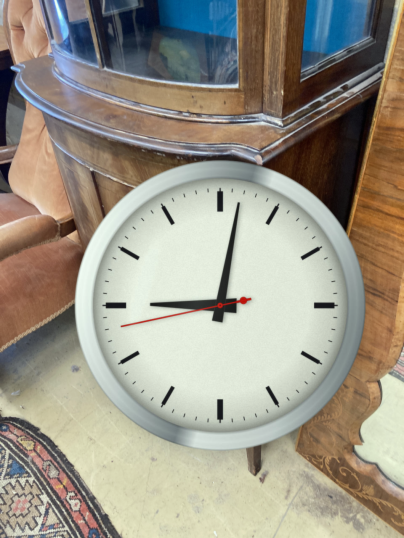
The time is **9:01:43**
